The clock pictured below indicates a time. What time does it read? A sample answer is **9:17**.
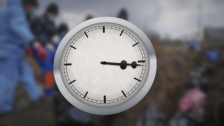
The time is **3:16**
